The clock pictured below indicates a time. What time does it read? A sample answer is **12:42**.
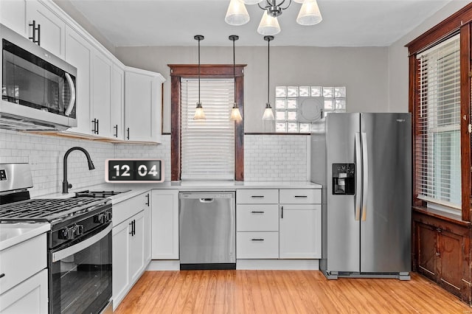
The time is **12:04**
